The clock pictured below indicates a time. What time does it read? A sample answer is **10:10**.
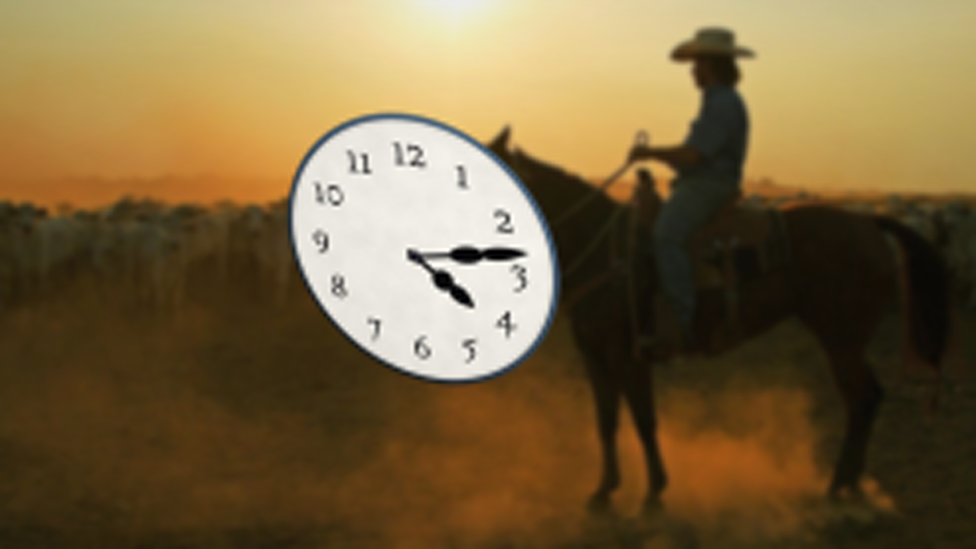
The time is **4:13**
